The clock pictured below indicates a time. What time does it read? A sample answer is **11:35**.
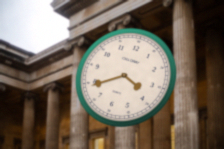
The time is **3:39**
